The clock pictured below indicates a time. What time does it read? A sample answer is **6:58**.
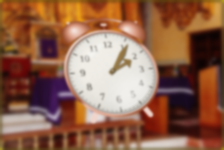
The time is **2:06**
